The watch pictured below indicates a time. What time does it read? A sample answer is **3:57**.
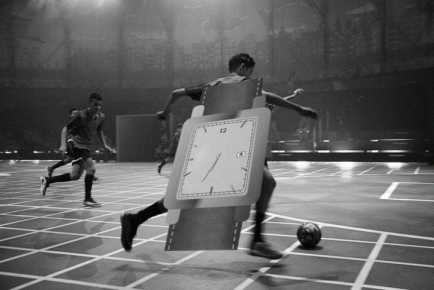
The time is **6:34**
